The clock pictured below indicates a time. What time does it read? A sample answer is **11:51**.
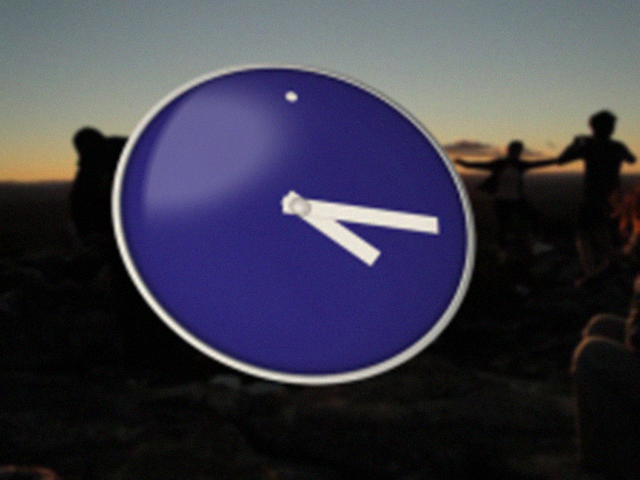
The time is **4:16**
